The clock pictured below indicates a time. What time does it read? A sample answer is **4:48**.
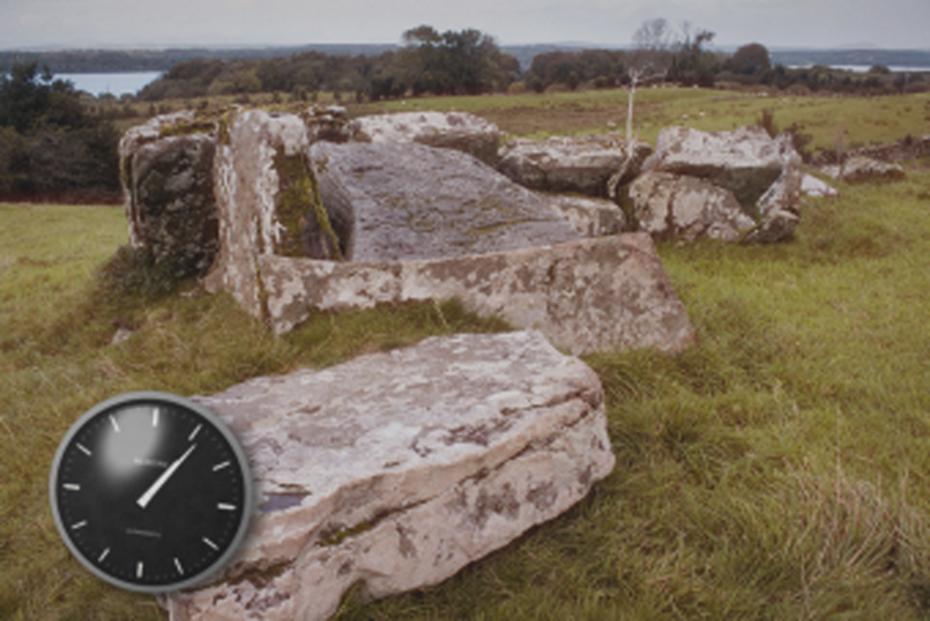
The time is **1:06**
